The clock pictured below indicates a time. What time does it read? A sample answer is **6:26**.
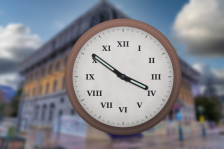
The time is **3:51**
